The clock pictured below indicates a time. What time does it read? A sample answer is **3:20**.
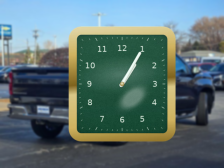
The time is **1:05**
